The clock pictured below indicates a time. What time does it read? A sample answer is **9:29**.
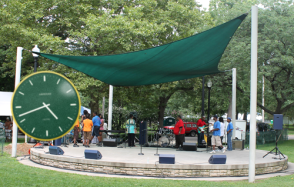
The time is **4:42**
